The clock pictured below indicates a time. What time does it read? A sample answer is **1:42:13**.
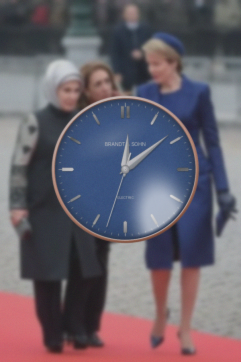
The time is **12:08:33**
